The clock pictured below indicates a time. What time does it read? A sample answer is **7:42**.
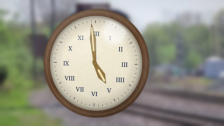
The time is **4:59**
